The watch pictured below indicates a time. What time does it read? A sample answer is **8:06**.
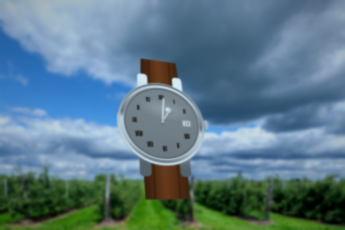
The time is **1:01**
